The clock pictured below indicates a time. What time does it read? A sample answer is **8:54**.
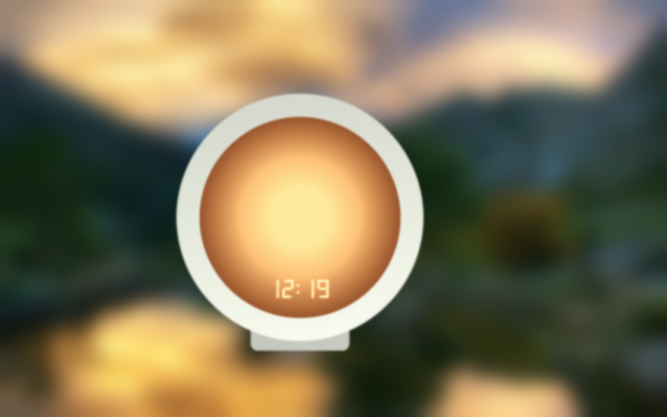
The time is **12:19**
